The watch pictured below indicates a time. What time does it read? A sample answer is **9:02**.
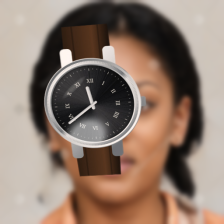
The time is **11:39**
